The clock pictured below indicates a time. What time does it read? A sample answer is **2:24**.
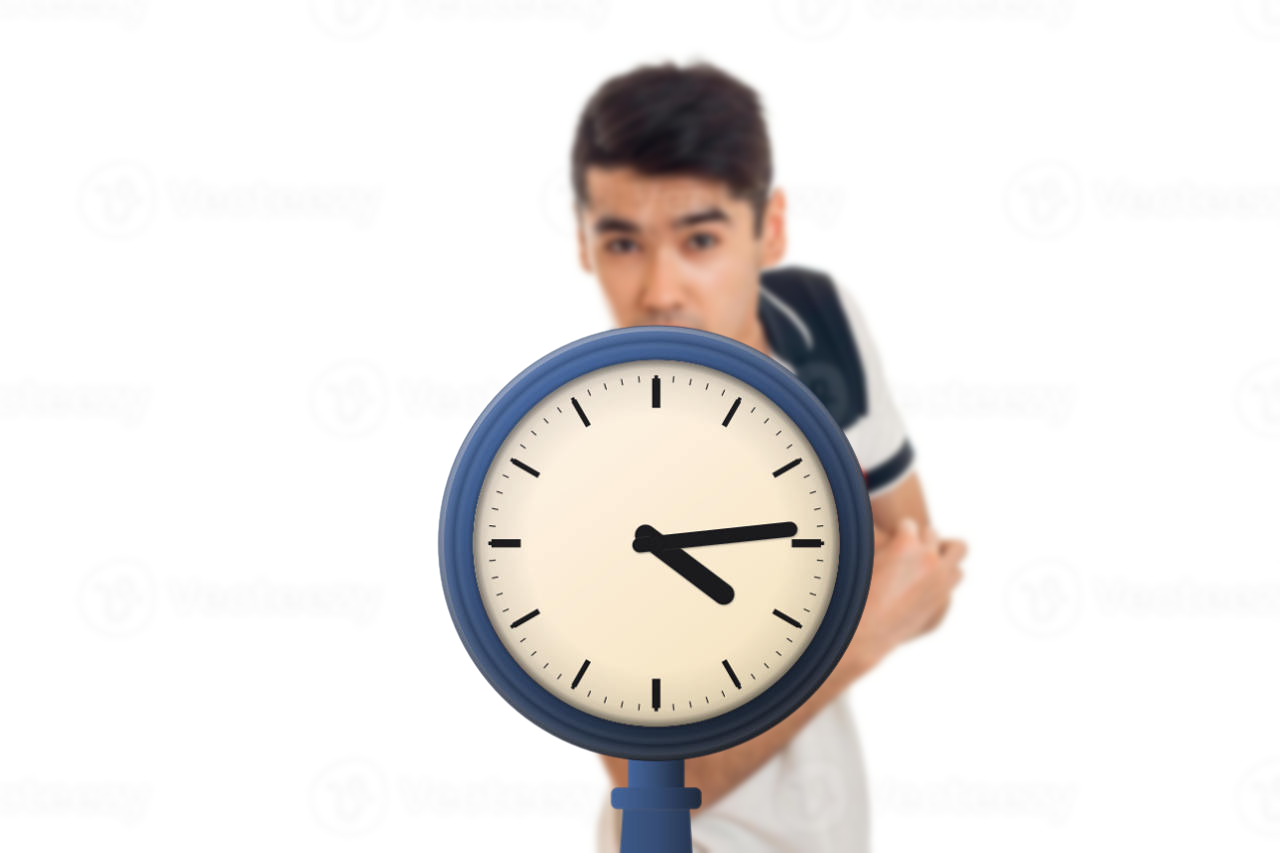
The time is **4:14**
